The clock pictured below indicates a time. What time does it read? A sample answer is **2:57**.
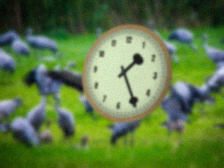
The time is **1:25**
